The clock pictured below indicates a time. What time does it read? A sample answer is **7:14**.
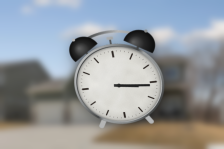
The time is **3:16**
